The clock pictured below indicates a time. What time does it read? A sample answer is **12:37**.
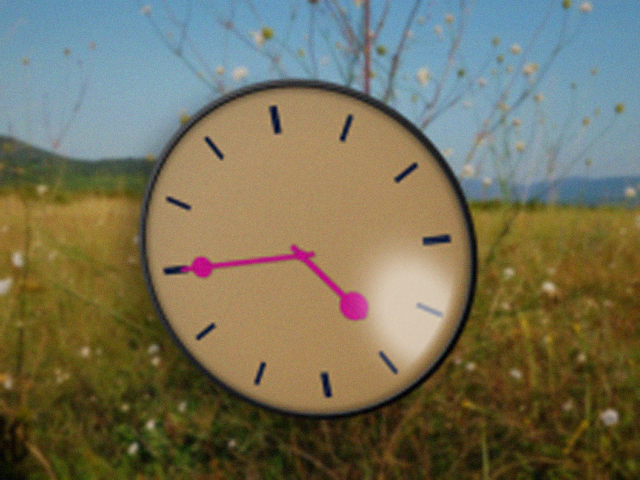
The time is **4:45**
